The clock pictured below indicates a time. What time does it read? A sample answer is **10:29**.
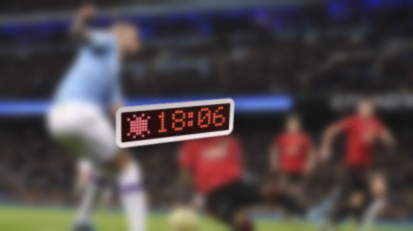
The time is **18:06**
